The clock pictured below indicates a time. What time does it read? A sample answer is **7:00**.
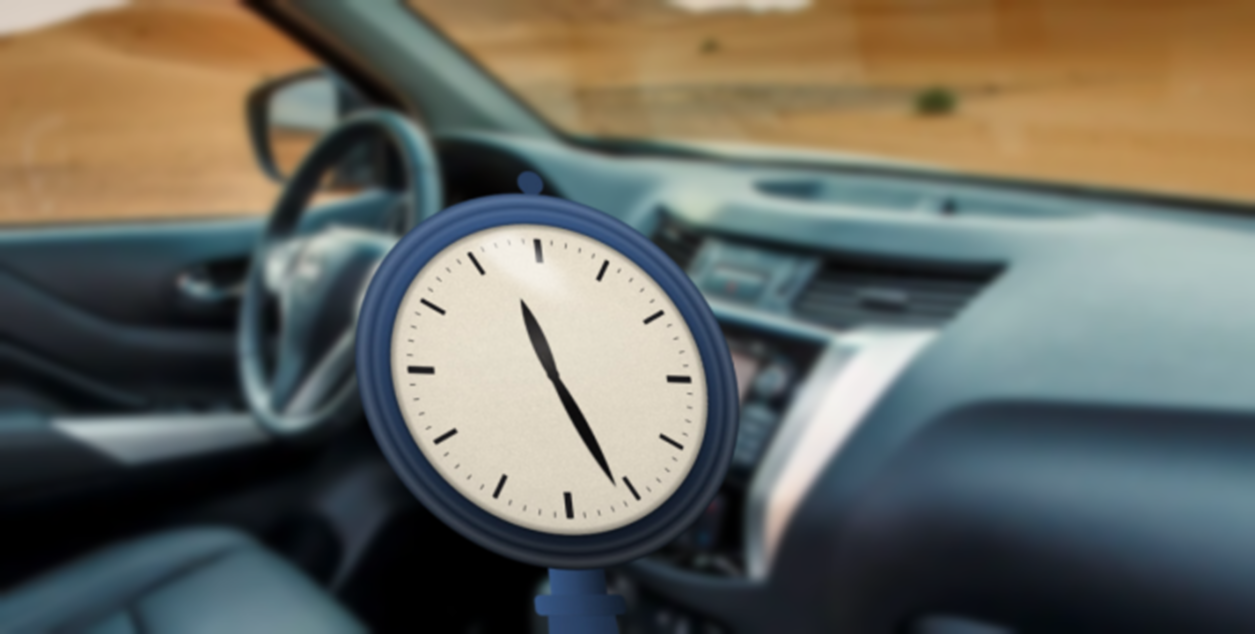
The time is **11:26**
